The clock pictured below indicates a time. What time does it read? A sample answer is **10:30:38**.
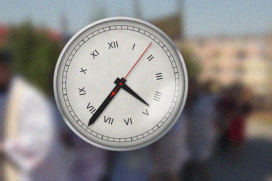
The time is **4:38:08**
